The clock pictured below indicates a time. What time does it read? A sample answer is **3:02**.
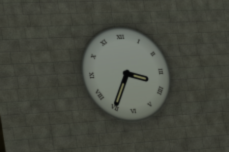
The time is **3:35**
